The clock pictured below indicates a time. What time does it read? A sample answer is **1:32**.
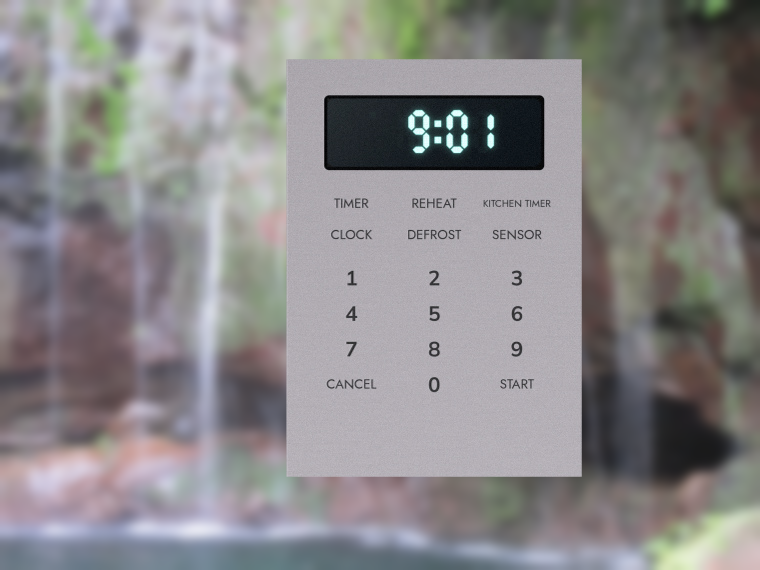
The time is **9:01**
